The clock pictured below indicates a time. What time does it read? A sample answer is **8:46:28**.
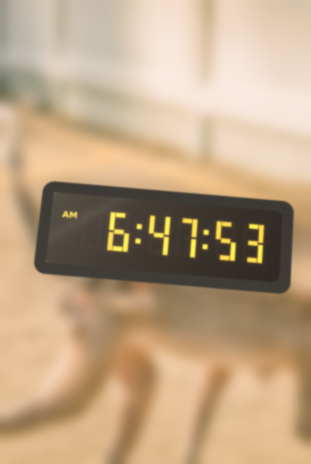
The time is **6:47:53**
